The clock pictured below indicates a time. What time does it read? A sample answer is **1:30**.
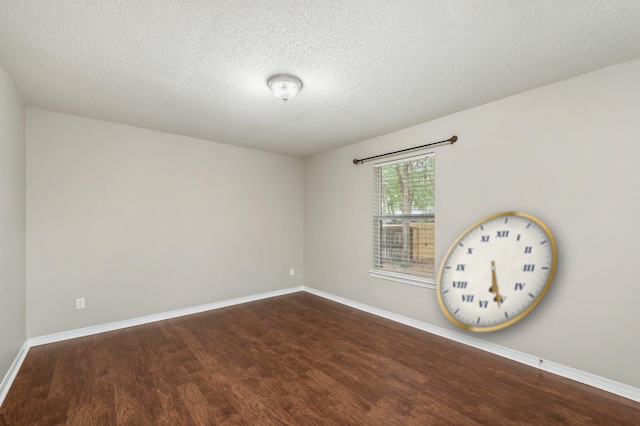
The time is **5:26**
